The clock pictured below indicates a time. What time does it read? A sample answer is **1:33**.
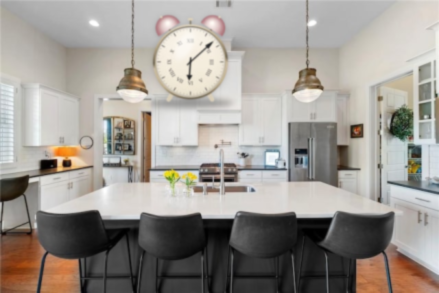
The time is **6:08**
